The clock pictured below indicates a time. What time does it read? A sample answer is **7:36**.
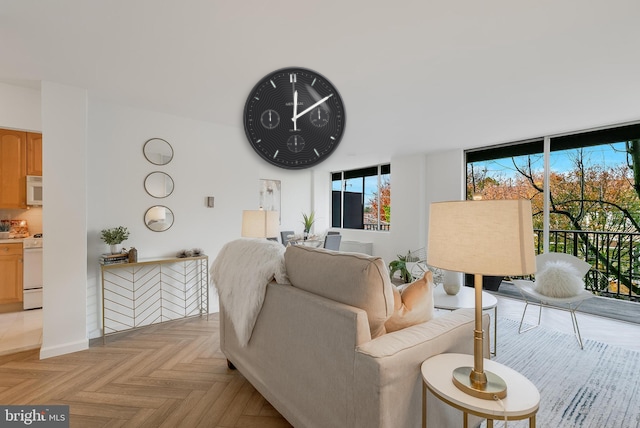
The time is **12:10**
